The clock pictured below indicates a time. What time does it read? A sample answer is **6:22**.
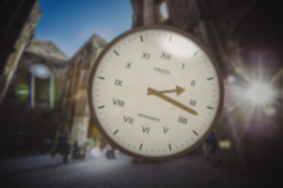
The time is **2:17**
